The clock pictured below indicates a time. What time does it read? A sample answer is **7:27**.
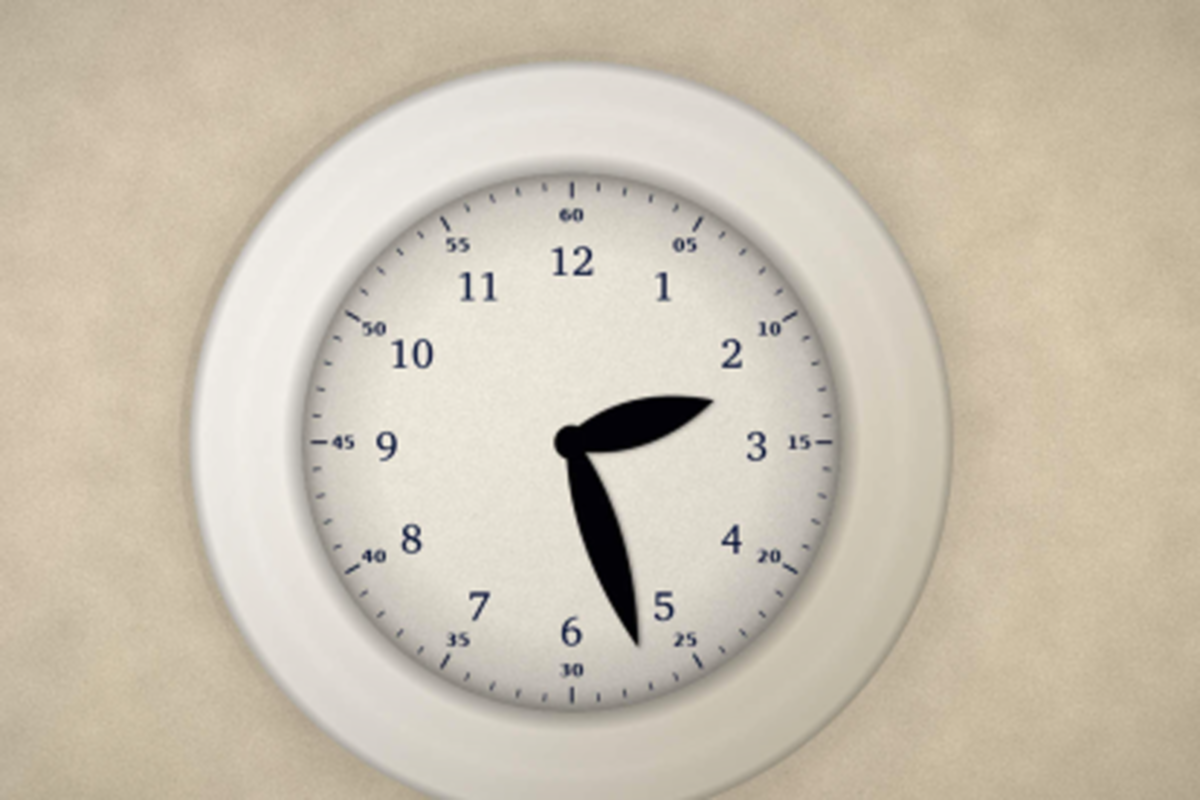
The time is **2:27**
